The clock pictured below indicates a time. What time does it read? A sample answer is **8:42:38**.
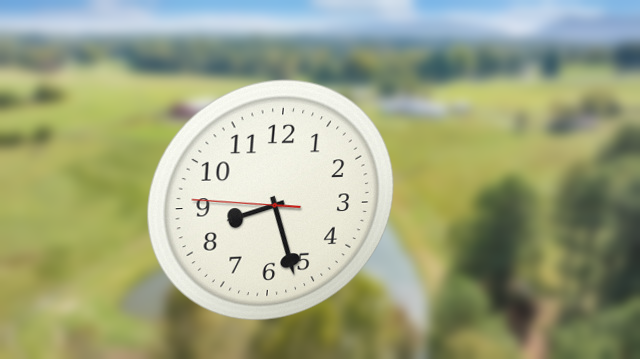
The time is **8:26:46**
